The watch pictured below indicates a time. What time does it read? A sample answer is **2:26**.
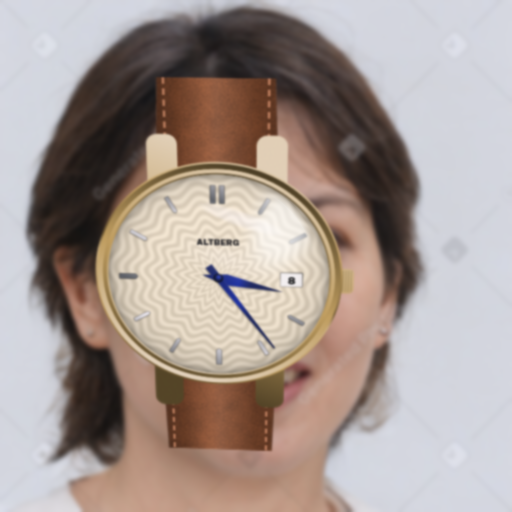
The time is **3:24**
